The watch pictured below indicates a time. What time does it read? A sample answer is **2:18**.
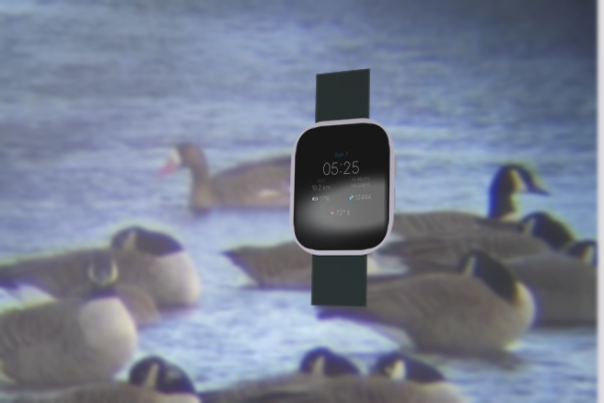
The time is **5:25**
